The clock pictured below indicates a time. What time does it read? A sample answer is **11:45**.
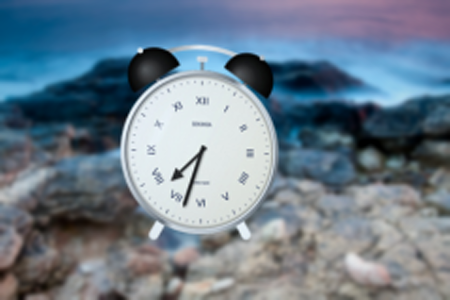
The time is **7:33**
